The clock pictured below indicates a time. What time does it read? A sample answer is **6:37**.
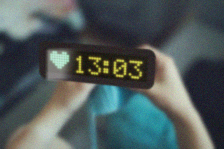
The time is **13:03**
